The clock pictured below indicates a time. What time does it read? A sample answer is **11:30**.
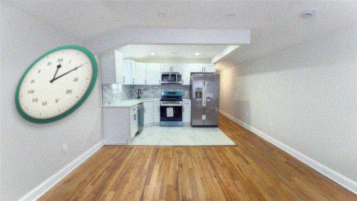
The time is **12:10**
